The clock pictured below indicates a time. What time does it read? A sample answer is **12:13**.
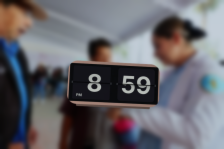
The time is **8:59**
